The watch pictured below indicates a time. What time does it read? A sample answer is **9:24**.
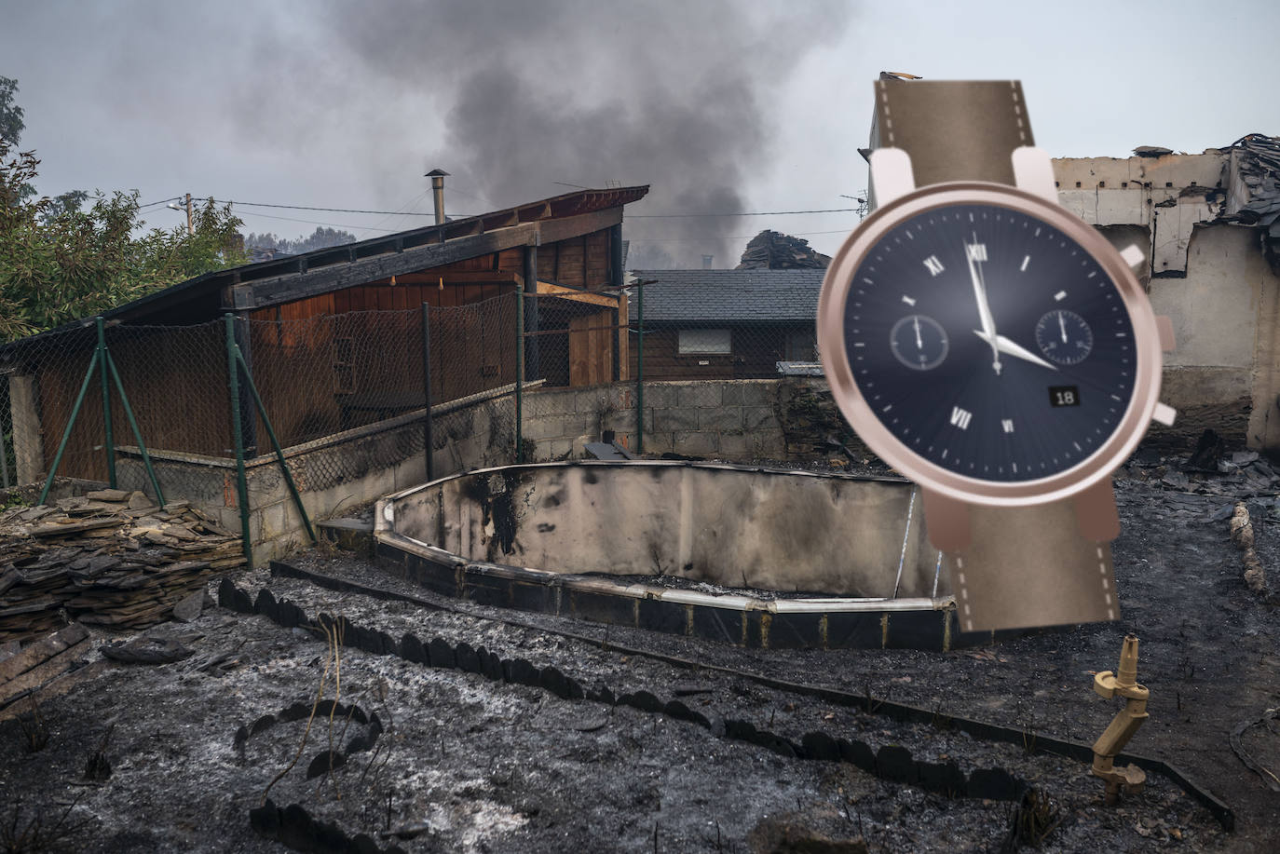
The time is **3:59**
